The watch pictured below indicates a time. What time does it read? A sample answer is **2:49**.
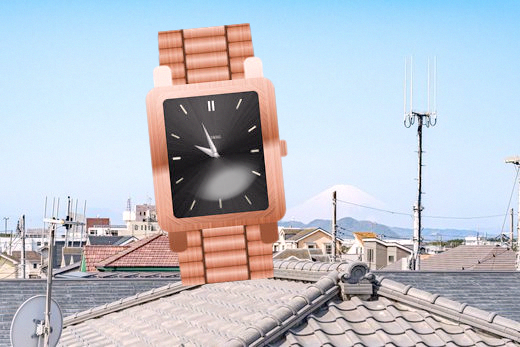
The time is **9:57**
